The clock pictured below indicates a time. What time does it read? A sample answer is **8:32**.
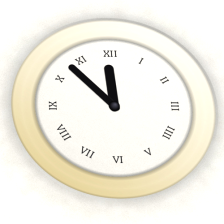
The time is **11:53**
